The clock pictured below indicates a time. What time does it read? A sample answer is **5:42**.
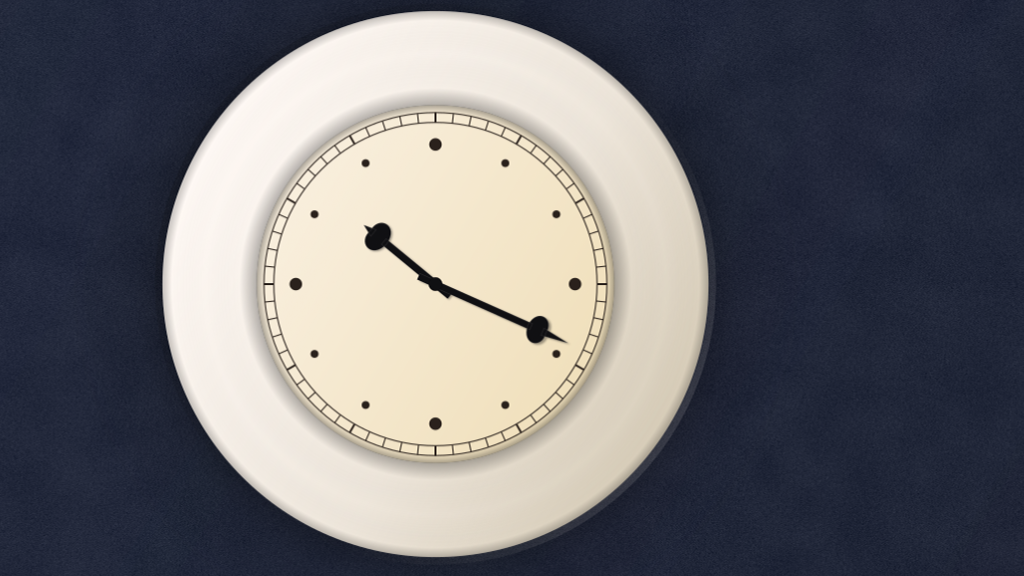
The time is **10:19**
